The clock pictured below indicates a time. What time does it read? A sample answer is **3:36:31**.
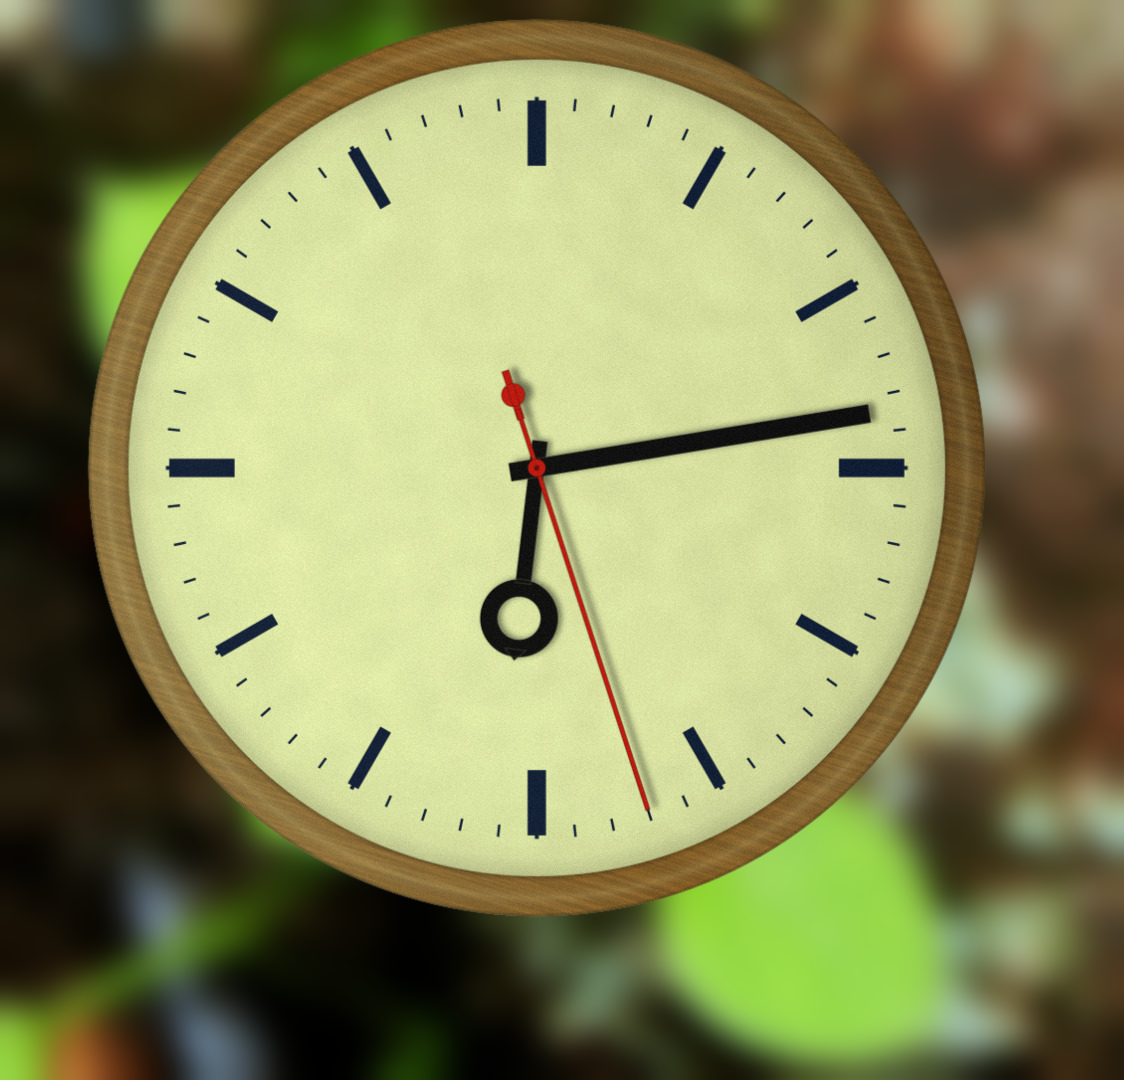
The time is **6:13:27**
